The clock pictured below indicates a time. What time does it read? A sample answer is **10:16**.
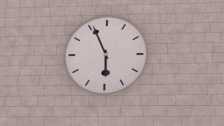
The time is **5:56**
